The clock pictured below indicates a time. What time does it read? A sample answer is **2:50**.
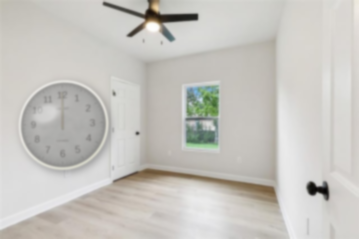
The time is **12:00**
